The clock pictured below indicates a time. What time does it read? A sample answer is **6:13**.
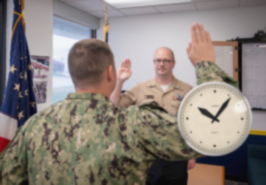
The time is **10:06**
